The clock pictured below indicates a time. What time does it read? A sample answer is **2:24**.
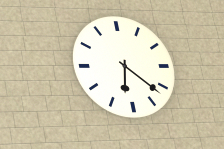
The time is **6:22**
